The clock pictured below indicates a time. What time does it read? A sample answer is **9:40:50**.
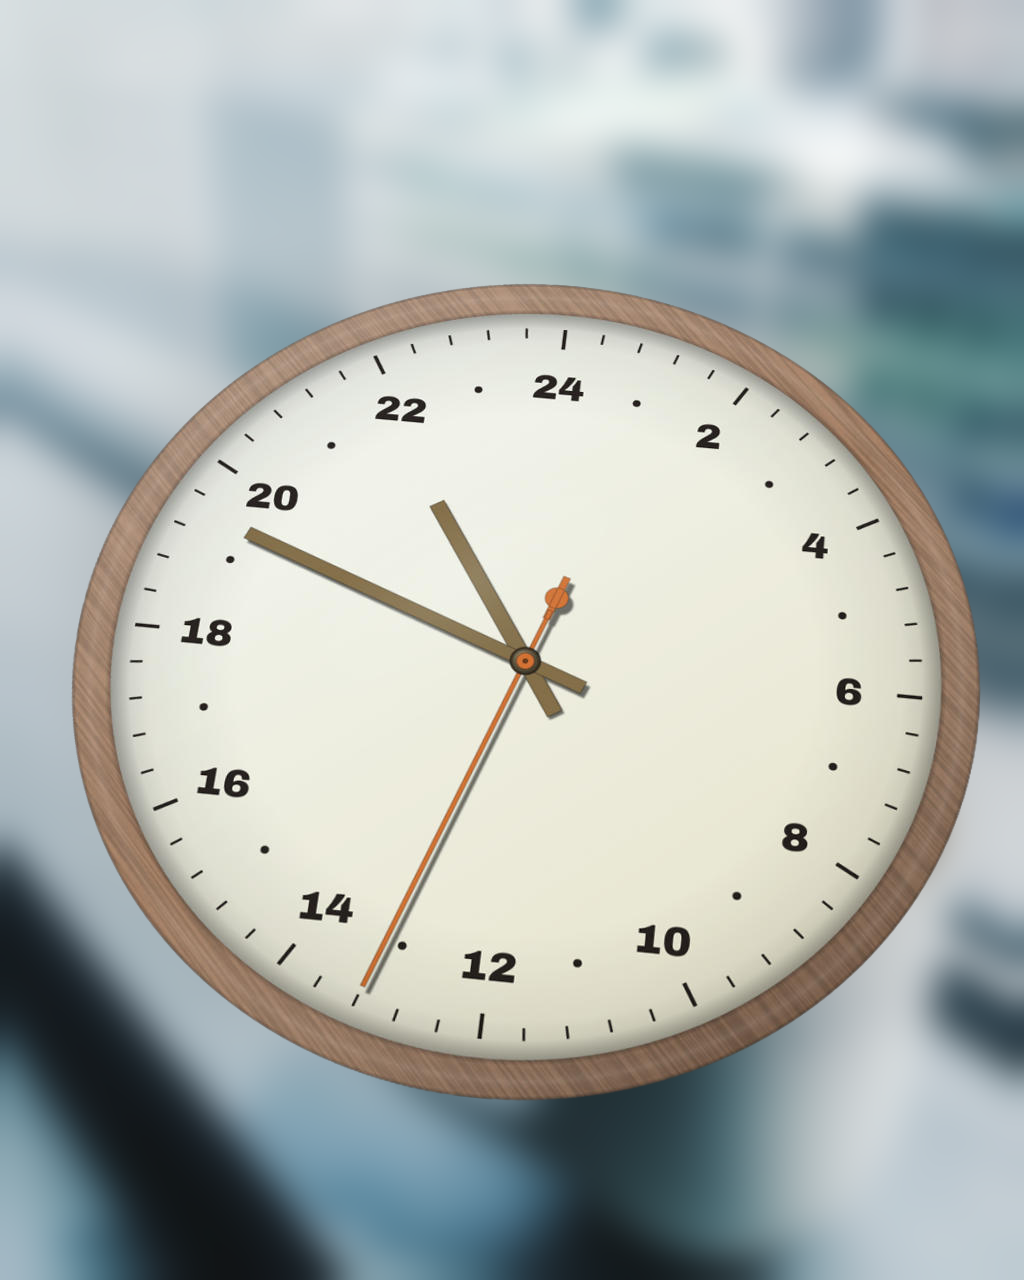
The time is **21:48:33**
